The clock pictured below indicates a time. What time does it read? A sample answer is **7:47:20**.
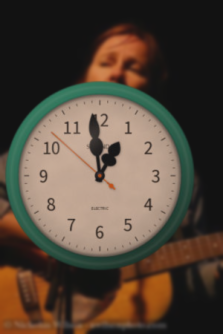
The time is **12:58:52**
